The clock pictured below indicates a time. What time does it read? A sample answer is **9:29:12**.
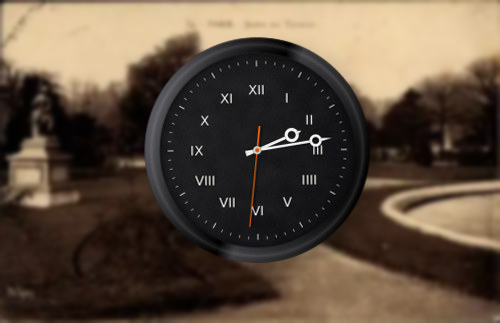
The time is **2:13:31**
